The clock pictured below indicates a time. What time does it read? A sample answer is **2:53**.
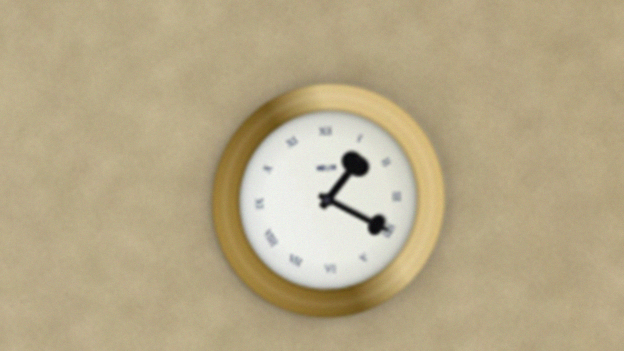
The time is **1:20**
